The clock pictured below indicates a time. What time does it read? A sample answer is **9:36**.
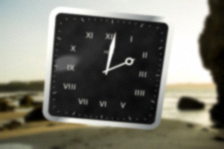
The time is **2:01**
